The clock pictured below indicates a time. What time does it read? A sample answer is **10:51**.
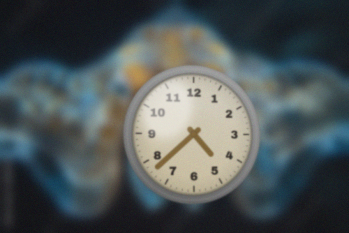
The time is **4:38**
